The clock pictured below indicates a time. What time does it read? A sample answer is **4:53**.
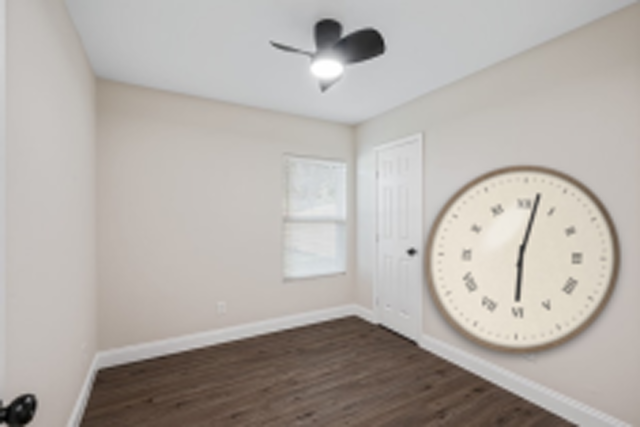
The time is **6:02**
